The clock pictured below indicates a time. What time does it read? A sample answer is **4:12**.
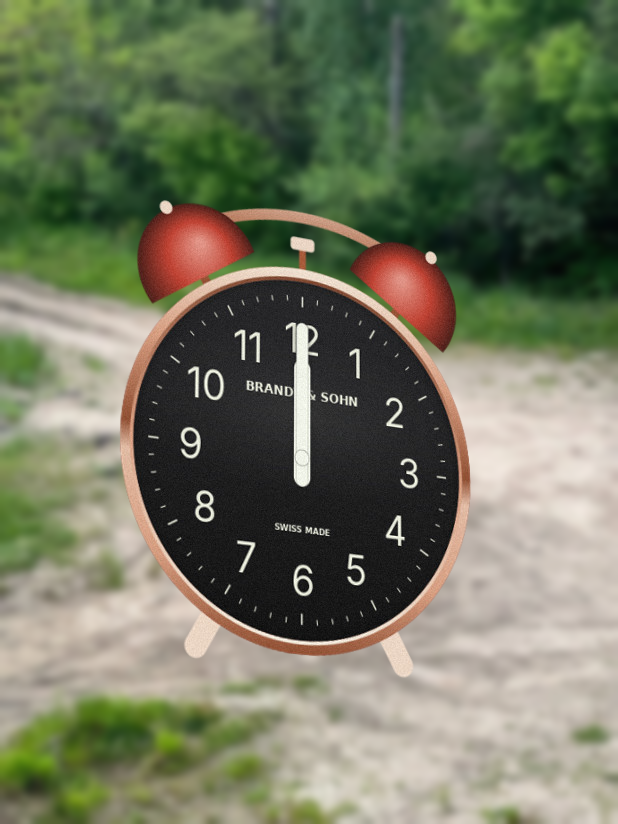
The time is **12:00**
